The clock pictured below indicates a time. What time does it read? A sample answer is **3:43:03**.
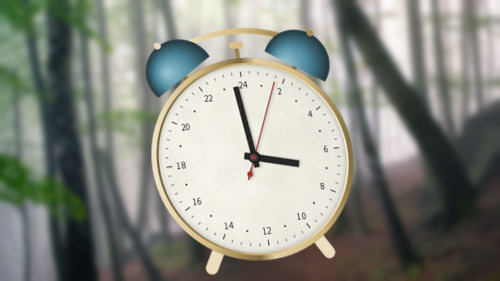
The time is **6:59:04**
